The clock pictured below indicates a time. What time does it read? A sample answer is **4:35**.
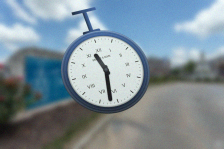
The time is **11:32**
